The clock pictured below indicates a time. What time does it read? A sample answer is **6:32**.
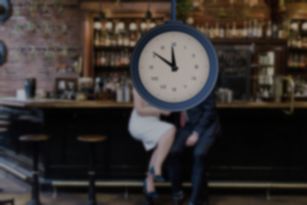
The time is **11:51**
